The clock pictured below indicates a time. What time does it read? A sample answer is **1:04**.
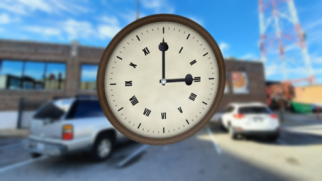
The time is **3:00**
